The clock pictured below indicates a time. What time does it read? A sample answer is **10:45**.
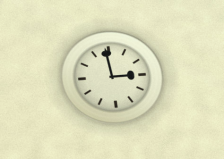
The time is **2:59**
